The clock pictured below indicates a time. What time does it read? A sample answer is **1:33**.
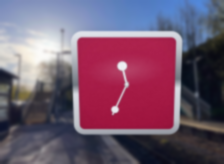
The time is **11:34**
